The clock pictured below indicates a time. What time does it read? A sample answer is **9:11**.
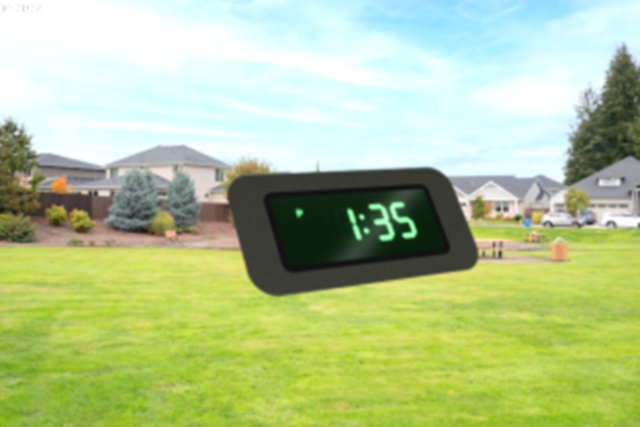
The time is **1:35**
